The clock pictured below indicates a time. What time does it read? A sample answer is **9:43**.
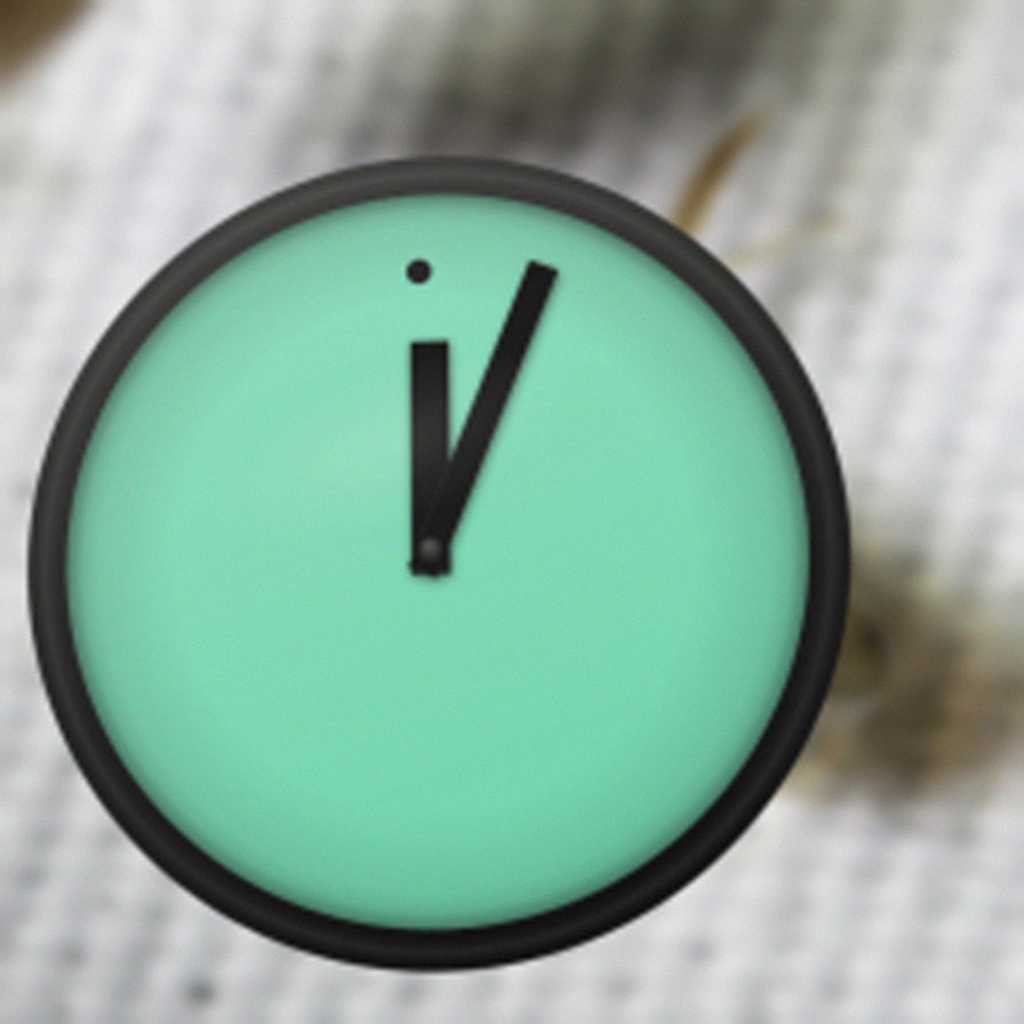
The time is **12:04**
